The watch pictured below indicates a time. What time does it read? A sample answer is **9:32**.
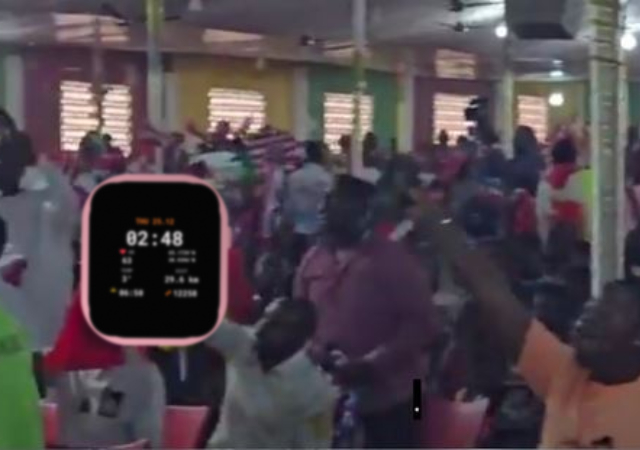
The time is **2:48**
